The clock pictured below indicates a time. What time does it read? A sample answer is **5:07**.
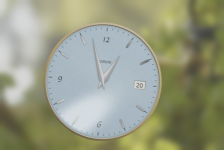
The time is **12:57**
